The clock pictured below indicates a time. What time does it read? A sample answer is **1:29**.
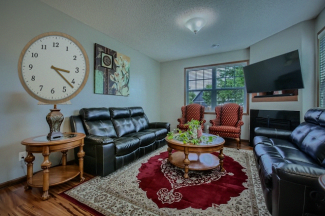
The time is **3:22**
